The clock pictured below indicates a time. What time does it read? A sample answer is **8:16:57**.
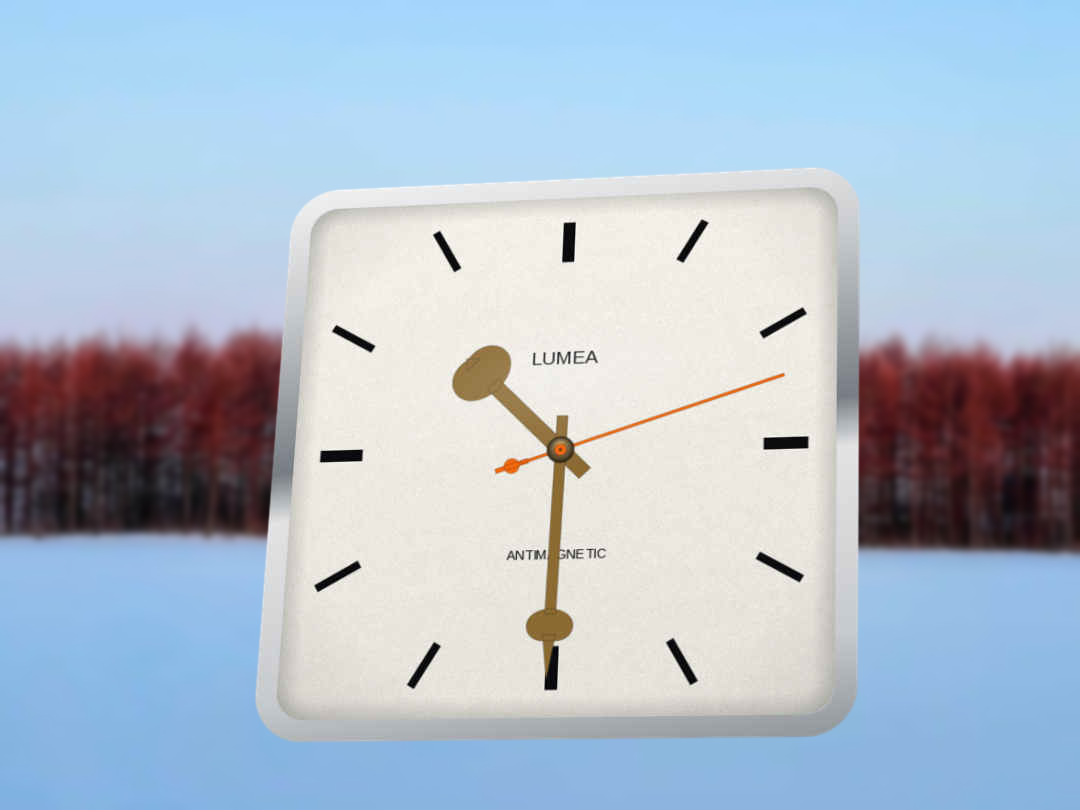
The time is **10:30:12**
